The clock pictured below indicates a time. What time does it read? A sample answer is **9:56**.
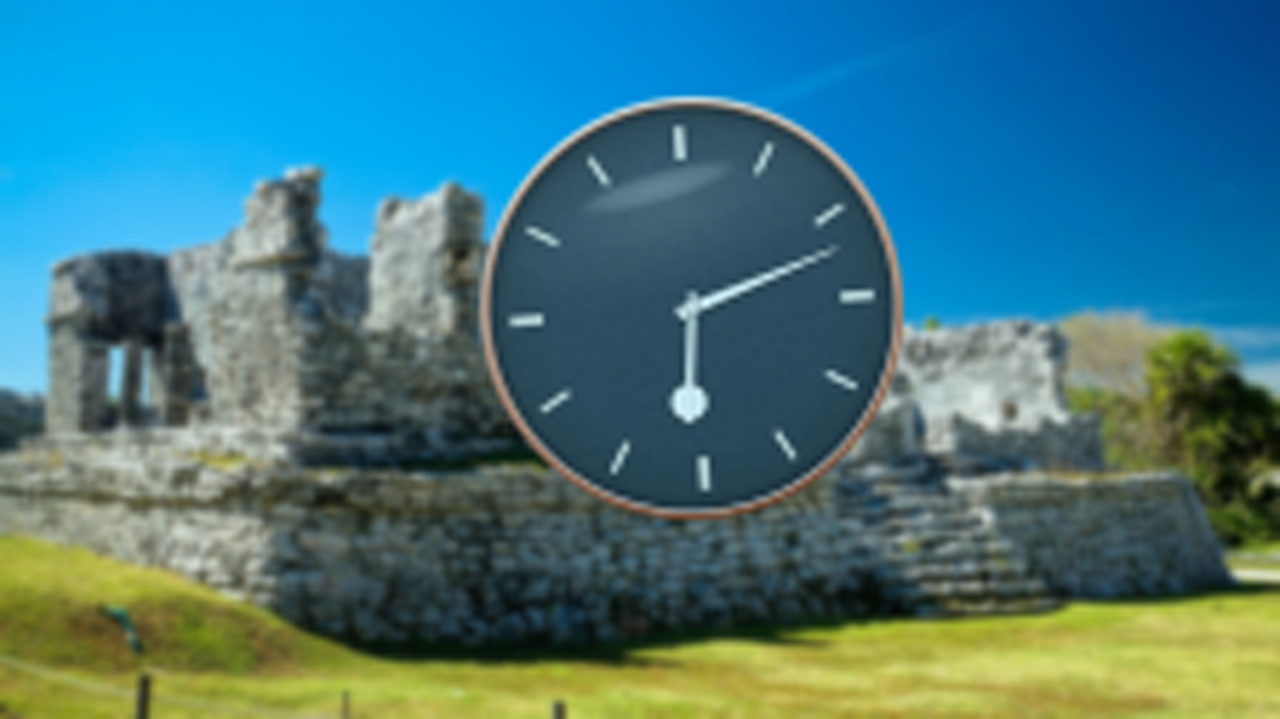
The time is **6:12**
